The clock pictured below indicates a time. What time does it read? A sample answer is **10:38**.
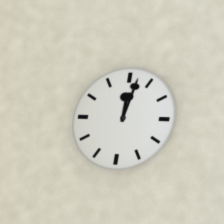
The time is **12:02**
